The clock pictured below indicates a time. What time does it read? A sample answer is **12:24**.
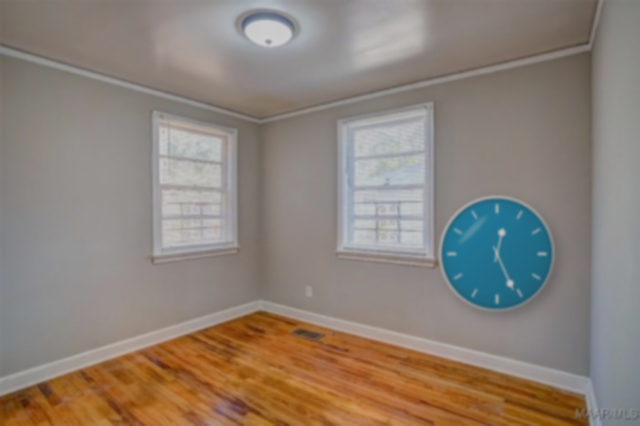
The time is **12:26**
